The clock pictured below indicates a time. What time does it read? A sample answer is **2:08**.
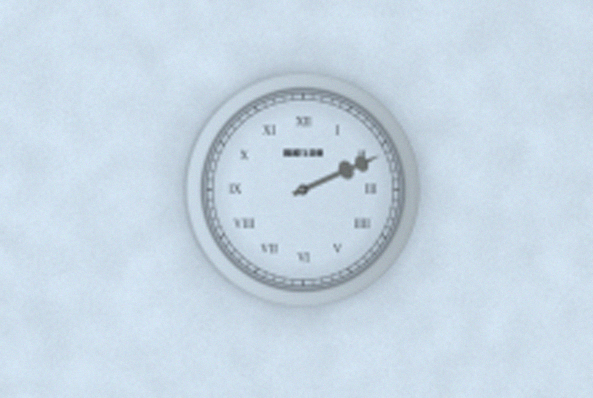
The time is **2:11**
